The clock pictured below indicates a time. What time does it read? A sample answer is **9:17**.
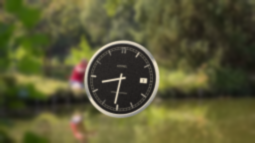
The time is **8:31**
